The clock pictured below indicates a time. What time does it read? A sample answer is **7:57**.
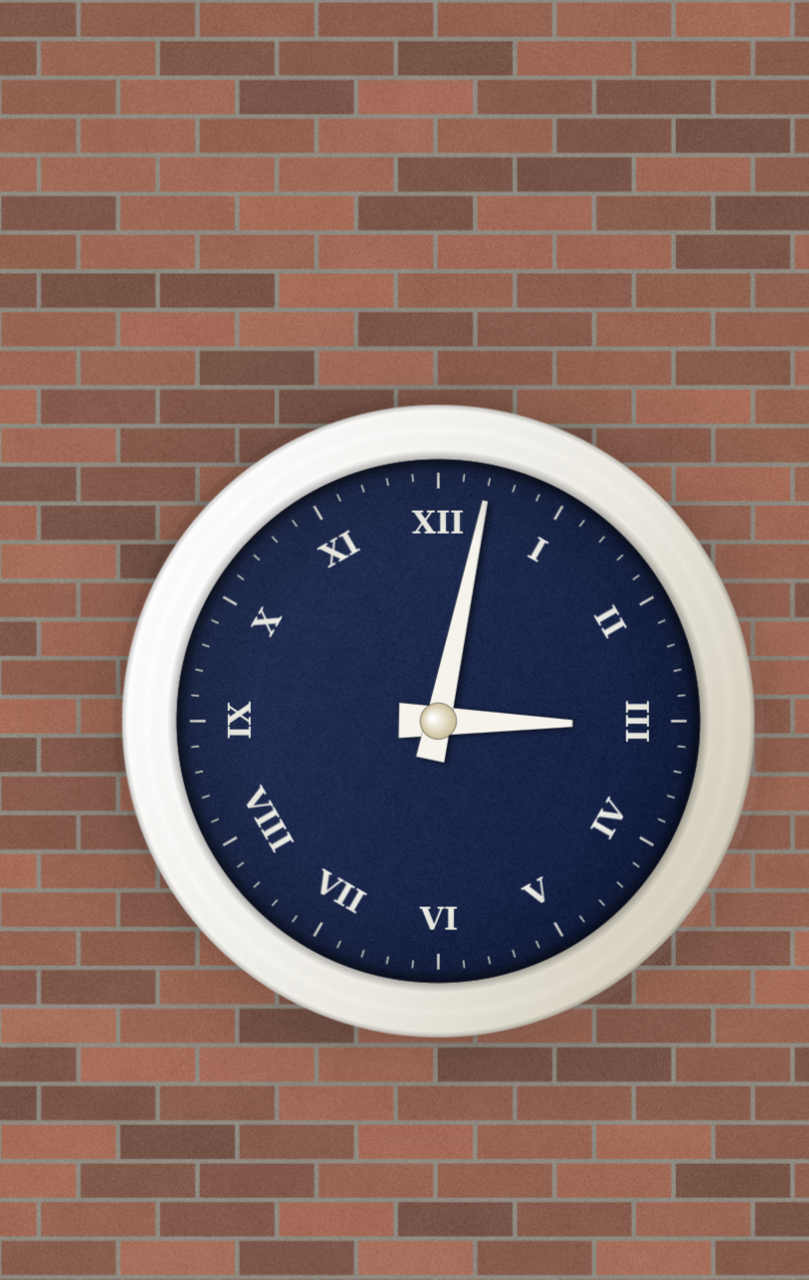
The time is **3:02**
